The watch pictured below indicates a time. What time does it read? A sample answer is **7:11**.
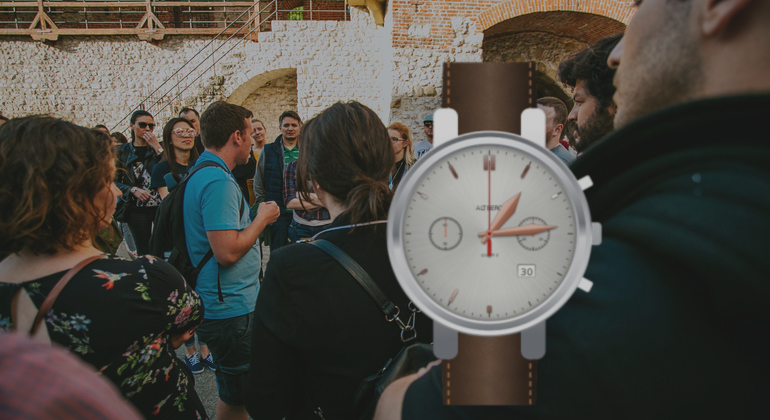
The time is **1:14**
